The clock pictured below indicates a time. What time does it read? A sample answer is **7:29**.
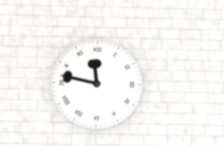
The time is **11:47**
